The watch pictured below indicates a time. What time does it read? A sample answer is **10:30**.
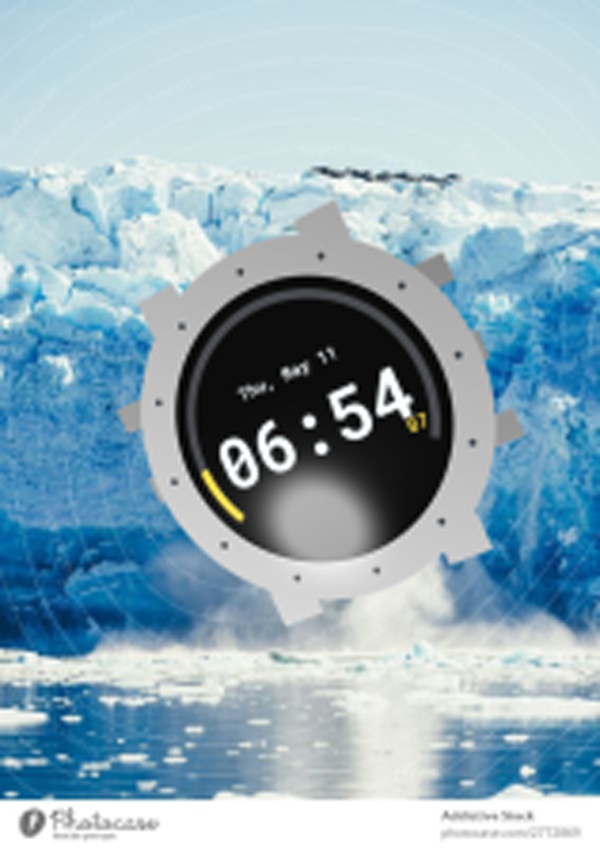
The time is **6:54**
